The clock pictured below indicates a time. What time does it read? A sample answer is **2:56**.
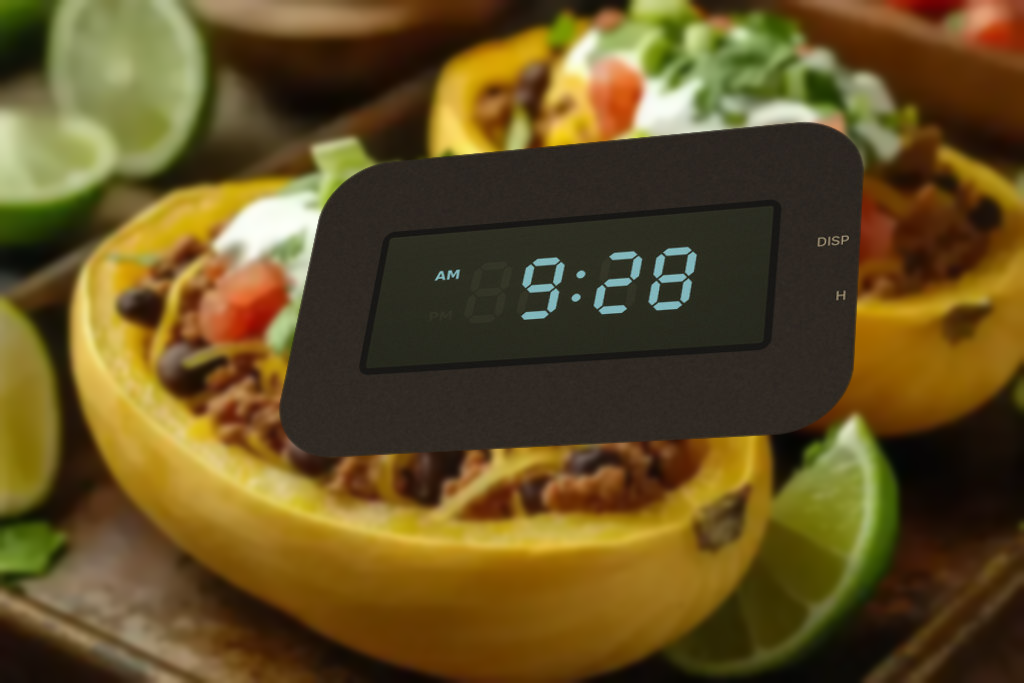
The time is **9:28**
